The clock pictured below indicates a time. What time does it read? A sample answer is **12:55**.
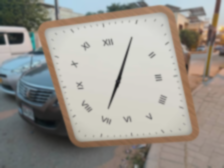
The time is **7:05**
